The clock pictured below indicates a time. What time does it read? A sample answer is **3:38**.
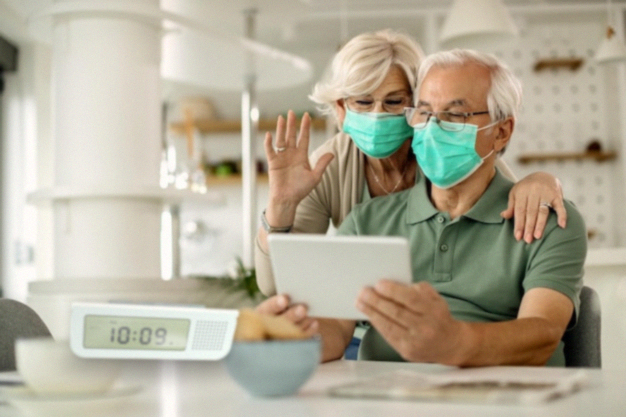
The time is **10:09**
